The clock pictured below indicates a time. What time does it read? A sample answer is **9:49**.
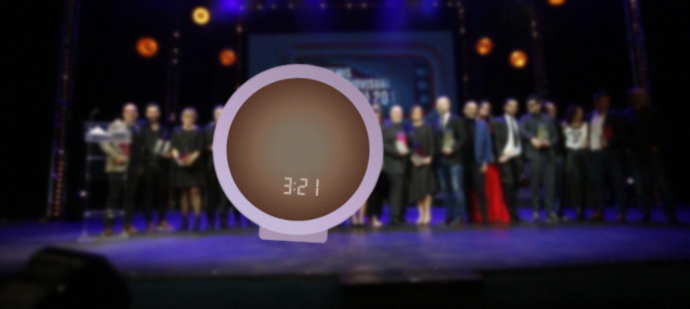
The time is **3:21**
